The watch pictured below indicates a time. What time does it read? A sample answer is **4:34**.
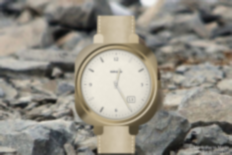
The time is **12:25**
